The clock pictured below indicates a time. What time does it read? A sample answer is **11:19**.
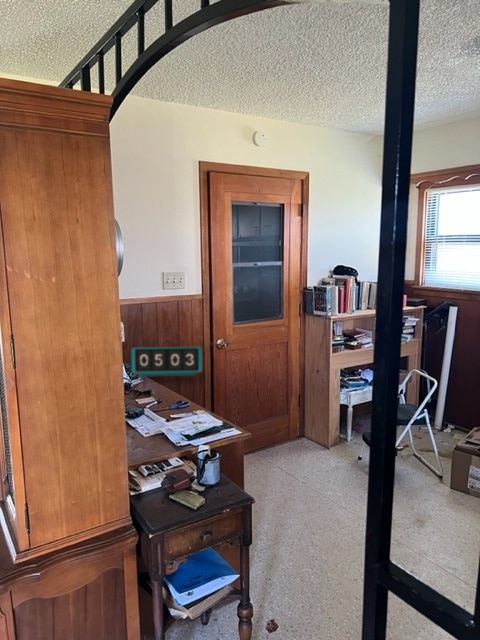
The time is **5:03**
